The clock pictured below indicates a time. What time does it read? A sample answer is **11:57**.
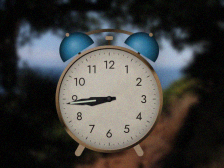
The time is **8:44**
